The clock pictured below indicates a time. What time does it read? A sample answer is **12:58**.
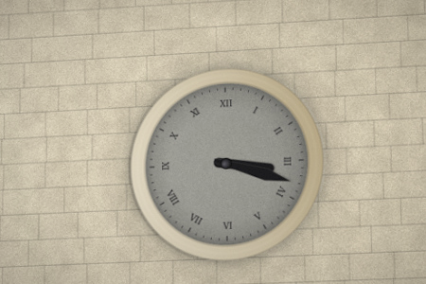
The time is **3:18**
